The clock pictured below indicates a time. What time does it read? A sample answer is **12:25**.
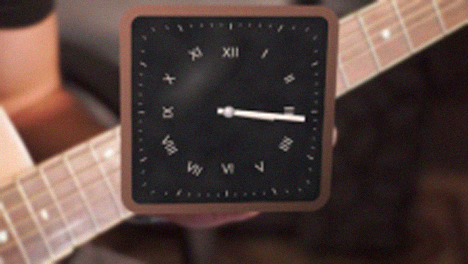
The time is **3:16**
